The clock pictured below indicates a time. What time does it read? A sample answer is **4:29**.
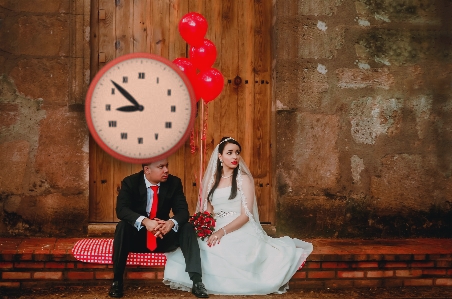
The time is **8:52**
